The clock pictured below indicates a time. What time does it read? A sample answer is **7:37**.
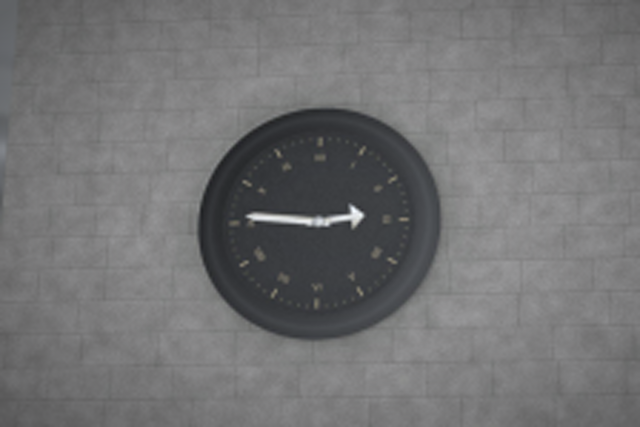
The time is **2:46**
